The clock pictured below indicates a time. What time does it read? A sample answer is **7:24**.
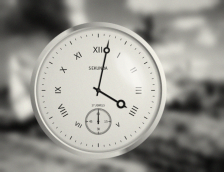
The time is **4:02**
